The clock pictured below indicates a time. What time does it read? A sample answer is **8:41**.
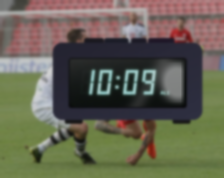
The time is **10:09**
